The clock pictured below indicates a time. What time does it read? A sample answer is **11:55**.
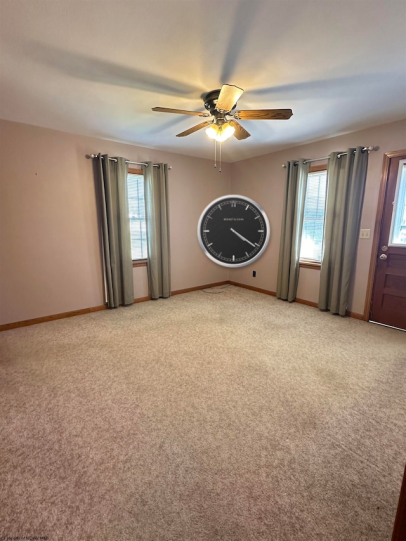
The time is **4:21**
